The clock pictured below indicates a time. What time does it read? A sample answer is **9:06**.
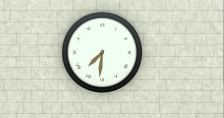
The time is **7:31**
